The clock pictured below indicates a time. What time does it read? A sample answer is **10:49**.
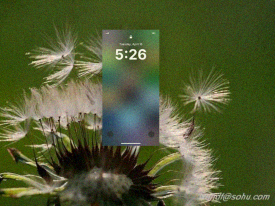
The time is **5:26**
